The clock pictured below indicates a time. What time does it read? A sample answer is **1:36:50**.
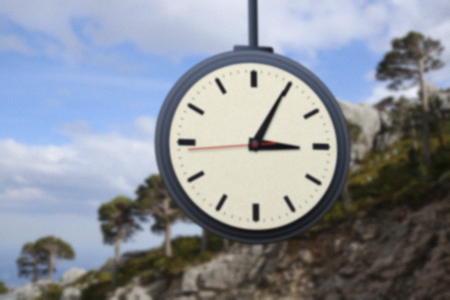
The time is **3:04:44**
